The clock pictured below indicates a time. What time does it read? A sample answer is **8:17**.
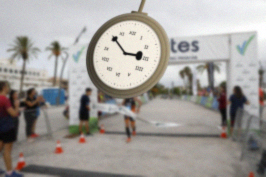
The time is **2:51**
